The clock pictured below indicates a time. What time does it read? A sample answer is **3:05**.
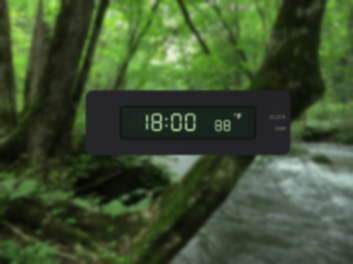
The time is **18:00**
